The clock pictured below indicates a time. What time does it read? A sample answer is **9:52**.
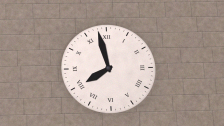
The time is **7:58**
